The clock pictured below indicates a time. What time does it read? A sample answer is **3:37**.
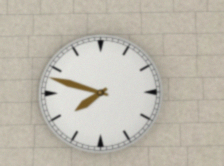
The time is **7:48**
